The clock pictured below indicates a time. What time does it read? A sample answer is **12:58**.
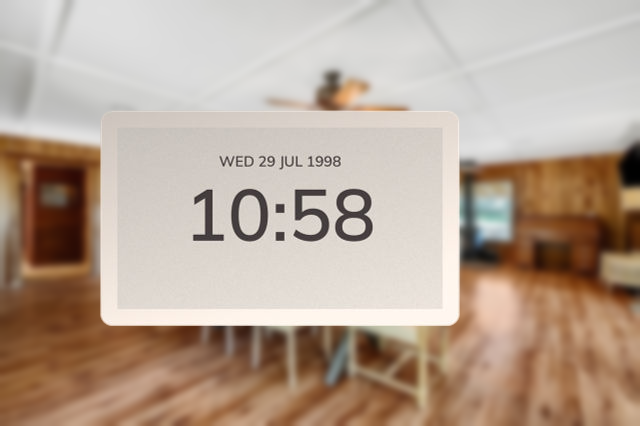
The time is **10:58**
